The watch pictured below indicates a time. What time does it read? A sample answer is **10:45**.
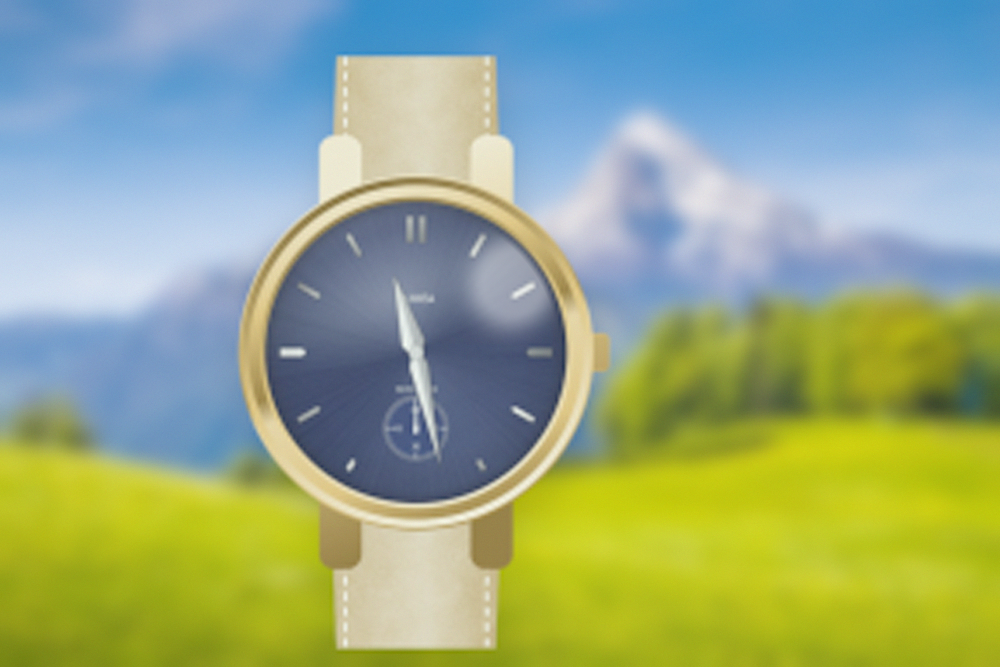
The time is **11:28**
